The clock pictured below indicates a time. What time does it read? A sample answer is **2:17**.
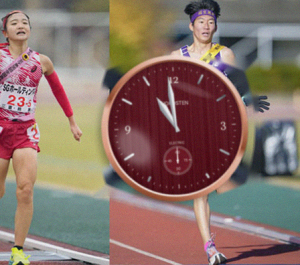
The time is **10:59**
